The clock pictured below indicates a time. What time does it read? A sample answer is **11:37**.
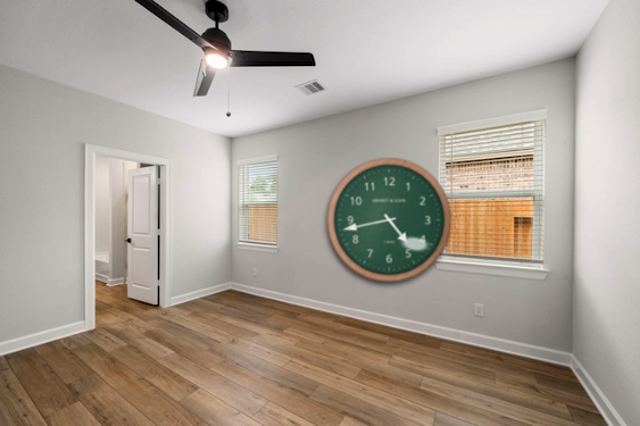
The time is **4:43**
